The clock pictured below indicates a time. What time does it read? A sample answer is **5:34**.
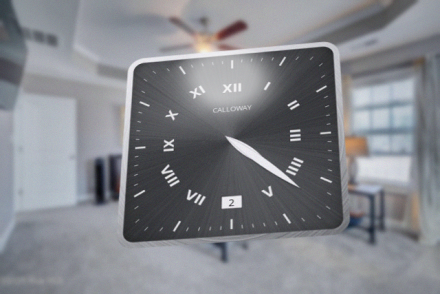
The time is **4:22**
